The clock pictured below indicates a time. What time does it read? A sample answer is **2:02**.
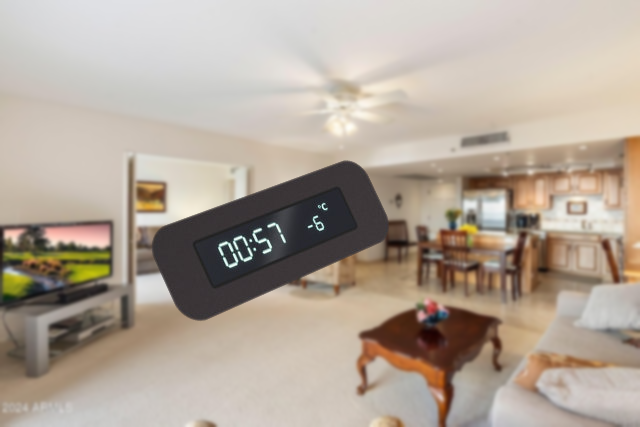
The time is **0:57**
